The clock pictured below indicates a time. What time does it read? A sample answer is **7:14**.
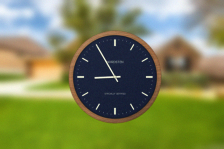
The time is **8:55**
